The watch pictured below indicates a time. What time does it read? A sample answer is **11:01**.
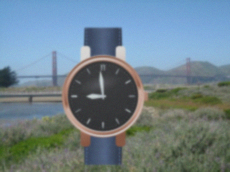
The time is **8:59**
